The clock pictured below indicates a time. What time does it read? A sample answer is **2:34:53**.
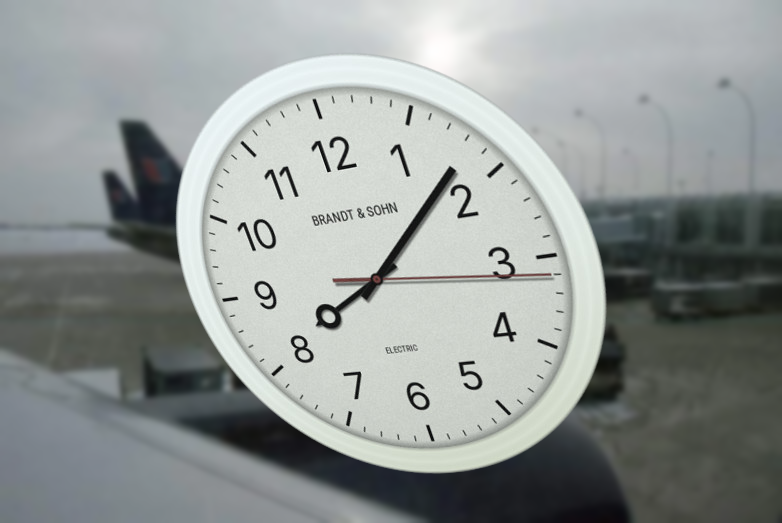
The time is **8:08:16**
